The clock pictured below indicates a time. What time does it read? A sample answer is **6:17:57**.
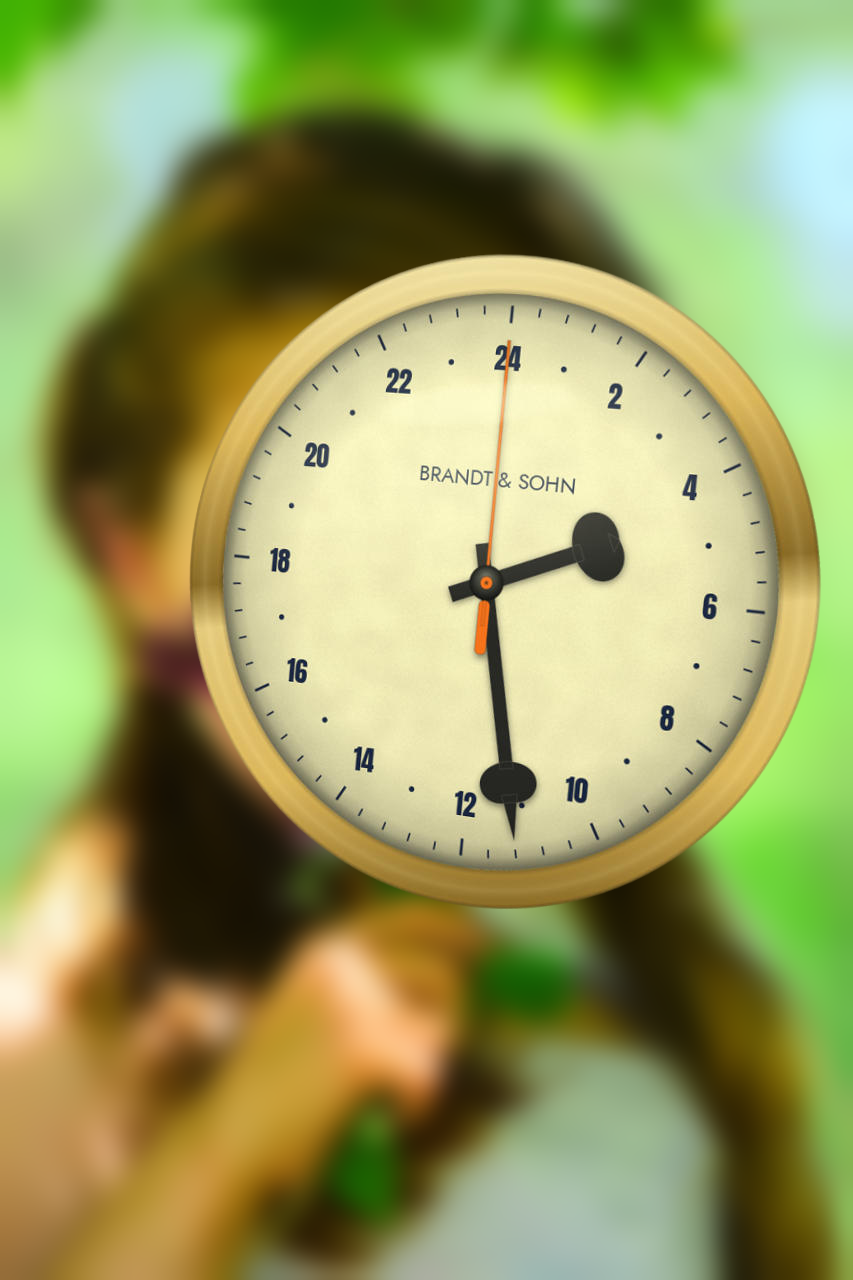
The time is **4:28:00**
